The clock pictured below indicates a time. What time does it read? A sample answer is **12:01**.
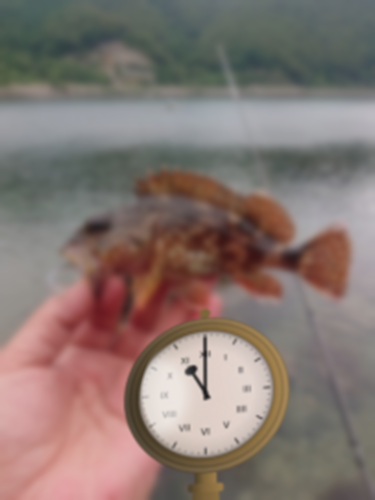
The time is **11:00**
